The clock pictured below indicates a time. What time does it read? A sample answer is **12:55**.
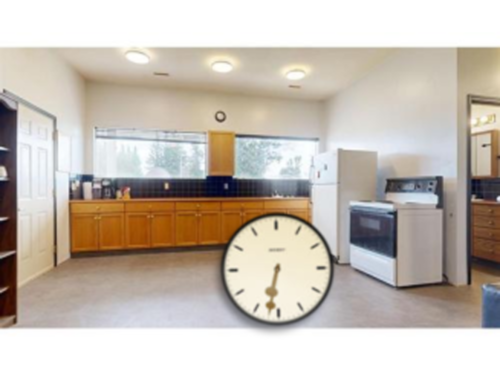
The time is **6:32**
